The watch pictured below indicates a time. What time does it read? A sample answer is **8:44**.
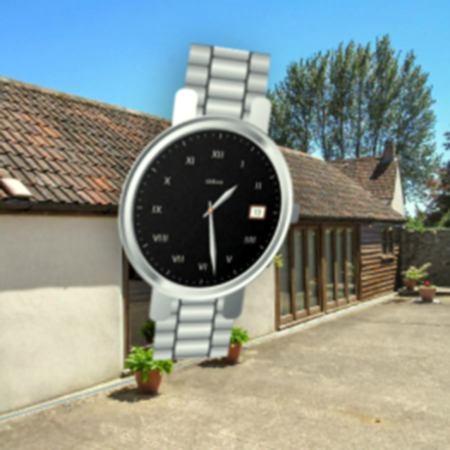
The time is **1:28**
